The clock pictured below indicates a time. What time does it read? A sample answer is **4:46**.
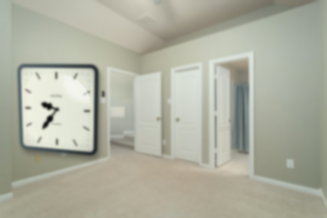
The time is **9:36**
